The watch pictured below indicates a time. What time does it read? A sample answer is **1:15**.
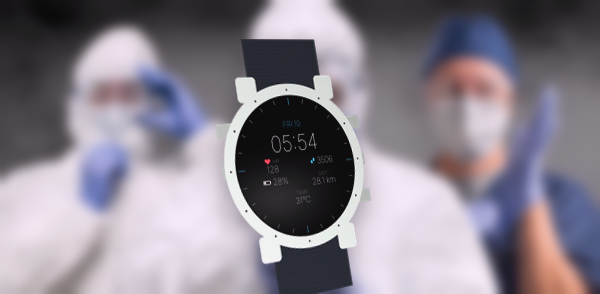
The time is **5:54**
